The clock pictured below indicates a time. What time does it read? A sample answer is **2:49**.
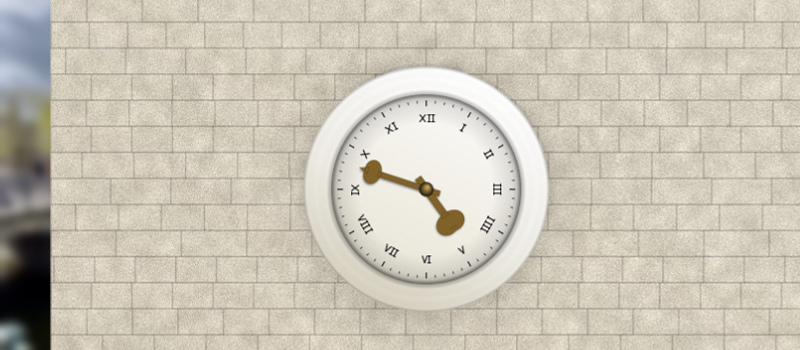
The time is **4:48**
